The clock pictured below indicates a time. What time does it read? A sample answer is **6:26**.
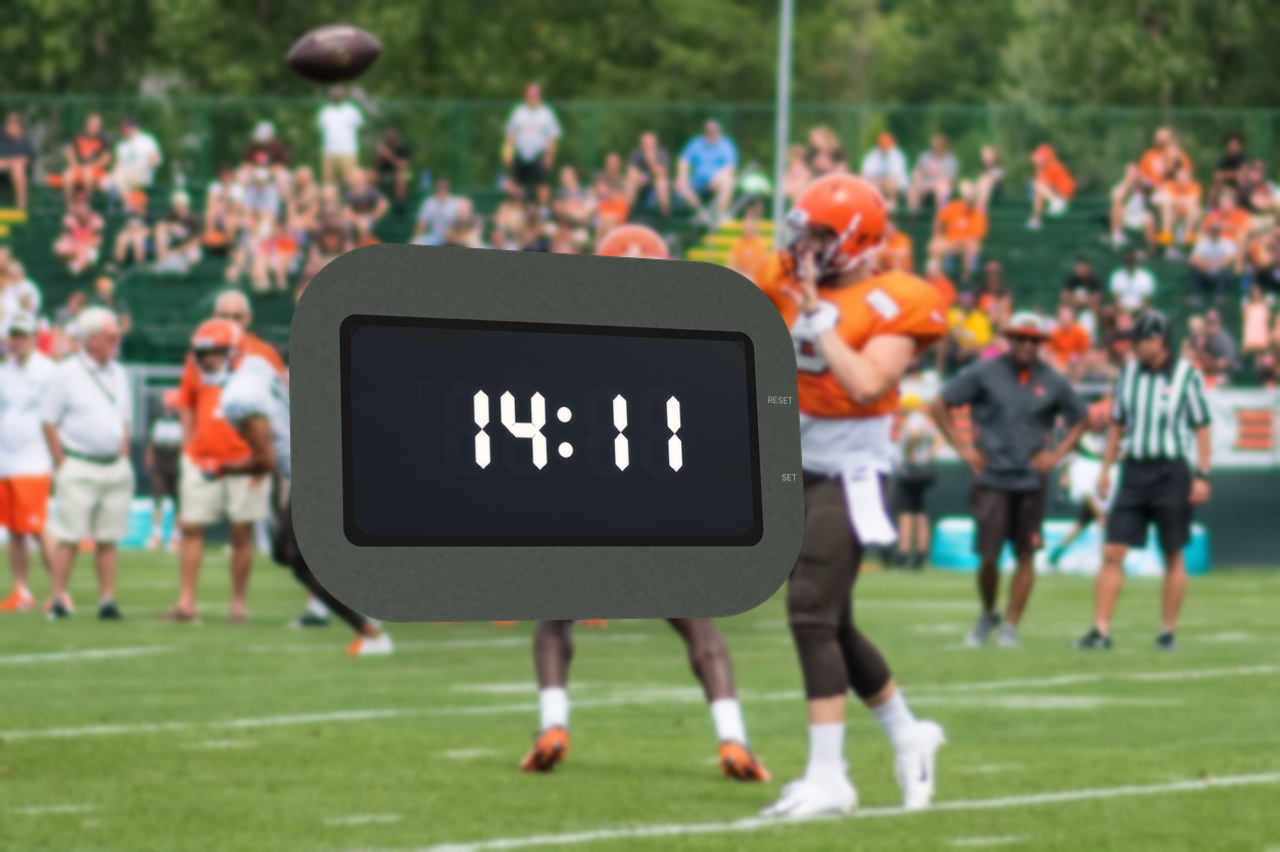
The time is **14:11**
